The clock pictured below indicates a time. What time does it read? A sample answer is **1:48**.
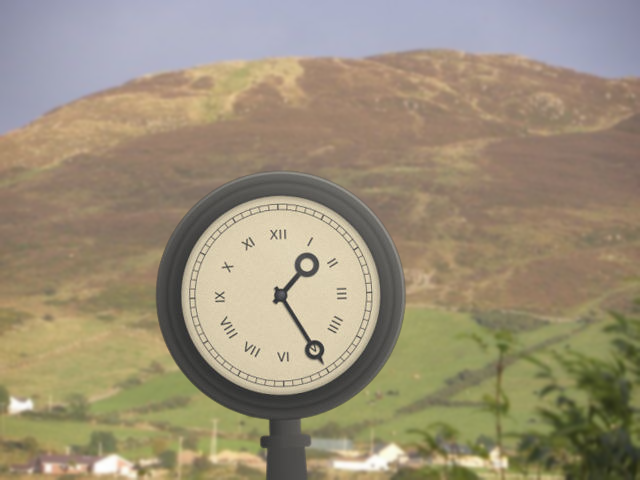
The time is **1:25**
